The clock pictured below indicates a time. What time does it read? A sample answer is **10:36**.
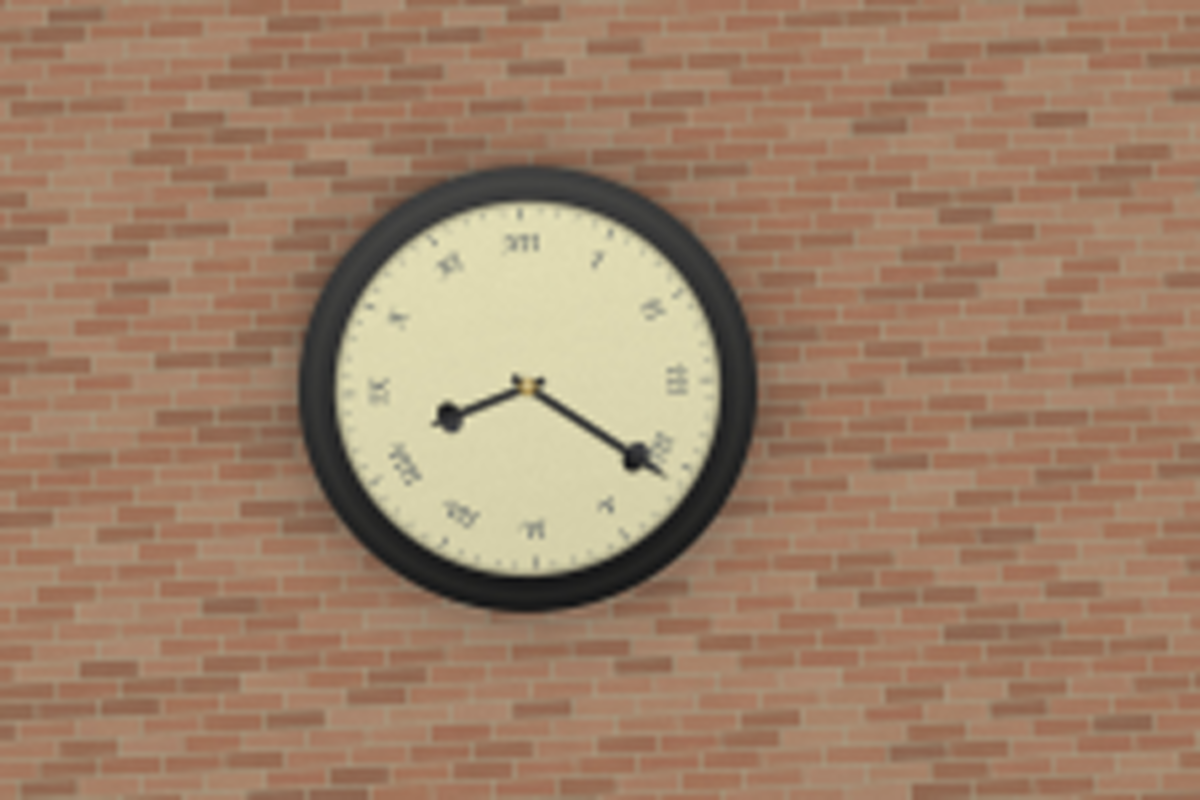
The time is **8:21**
